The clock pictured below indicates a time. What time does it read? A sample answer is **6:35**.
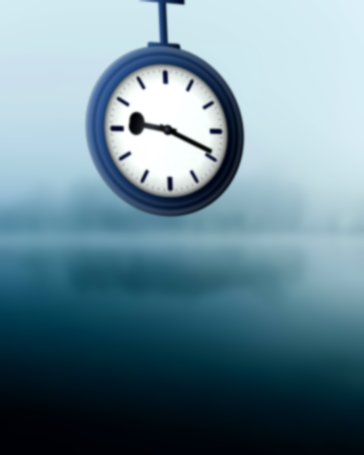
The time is **9:19**
